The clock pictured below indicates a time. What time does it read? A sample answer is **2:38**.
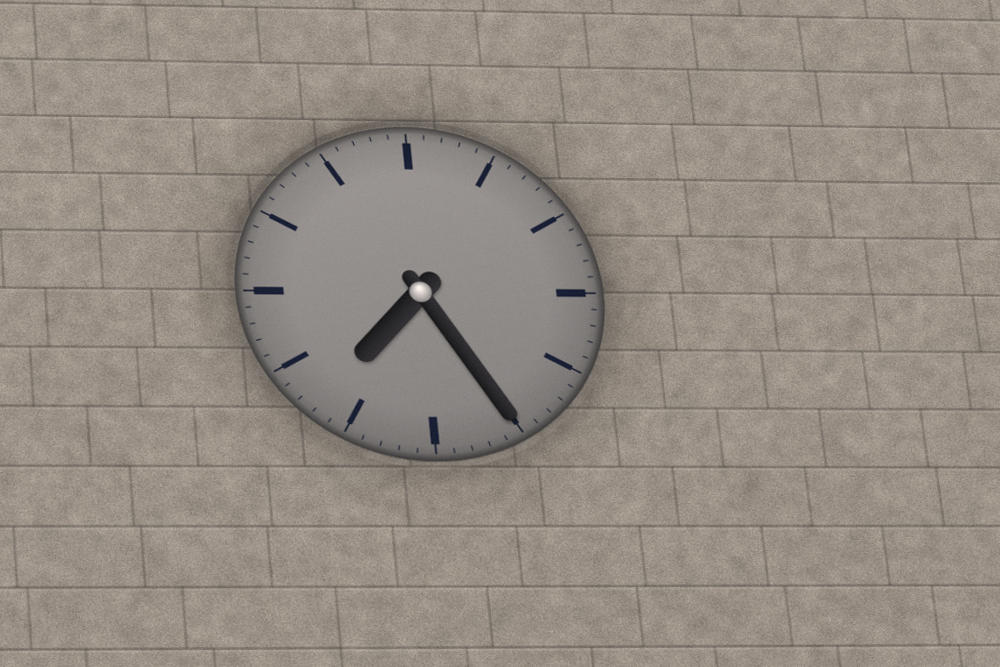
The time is **7:25**
